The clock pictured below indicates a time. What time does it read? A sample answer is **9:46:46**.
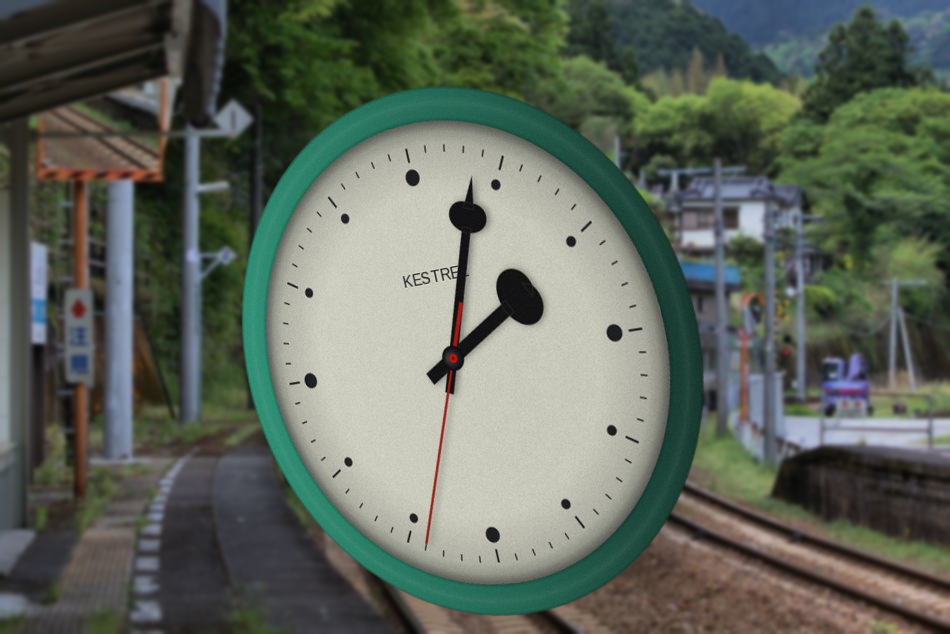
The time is **2:03:34**
